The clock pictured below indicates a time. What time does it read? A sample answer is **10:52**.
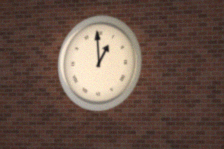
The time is **12:59**
